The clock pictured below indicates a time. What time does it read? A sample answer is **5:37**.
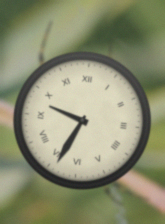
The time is **9:34**
